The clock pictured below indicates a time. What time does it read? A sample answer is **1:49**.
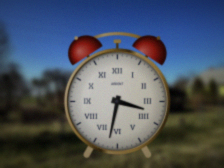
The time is **3:32**
